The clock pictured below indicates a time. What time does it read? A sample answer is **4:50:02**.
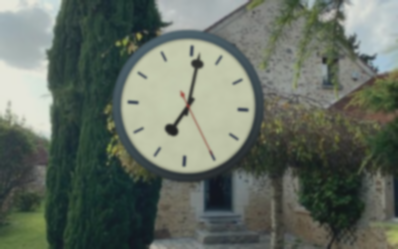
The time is **7:01:25**
